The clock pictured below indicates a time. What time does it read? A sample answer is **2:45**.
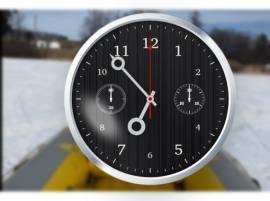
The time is **6:53**
